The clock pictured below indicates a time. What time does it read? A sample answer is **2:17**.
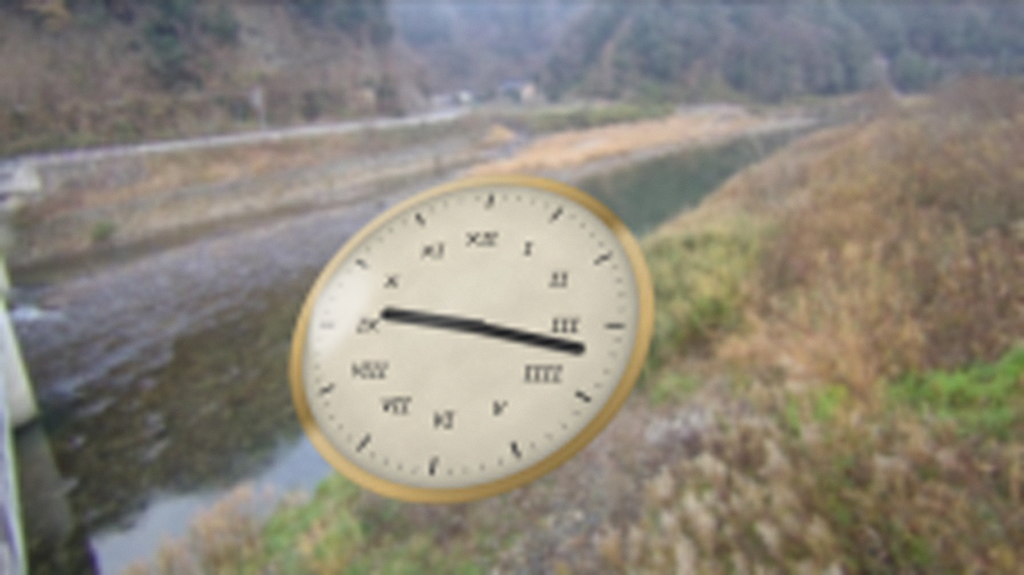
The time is **9:17**
